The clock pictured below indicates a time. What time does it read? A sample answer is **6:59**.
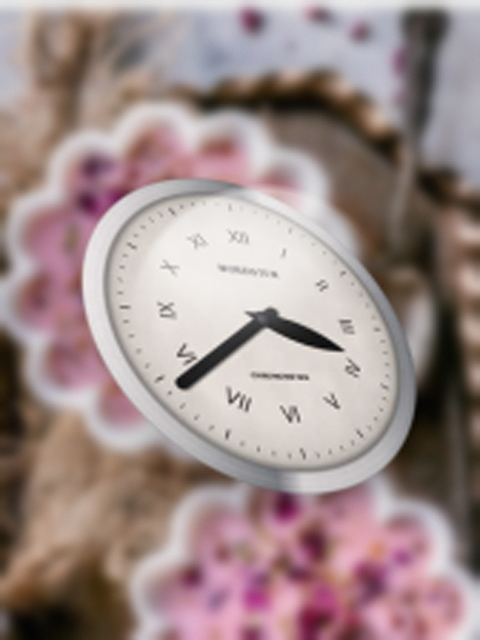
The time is **3:39**
